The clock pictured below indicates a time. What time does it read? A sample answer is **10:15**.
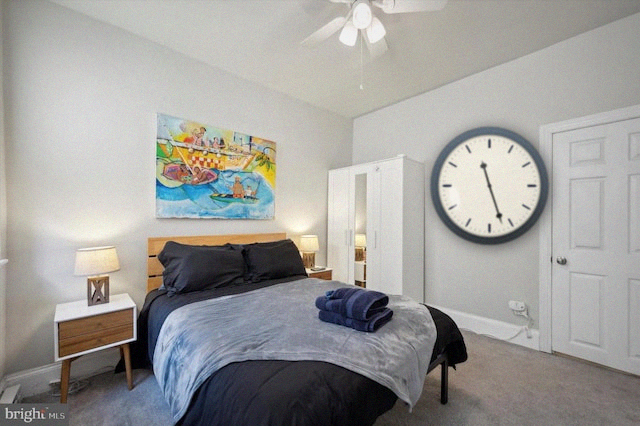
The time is **11:27**
